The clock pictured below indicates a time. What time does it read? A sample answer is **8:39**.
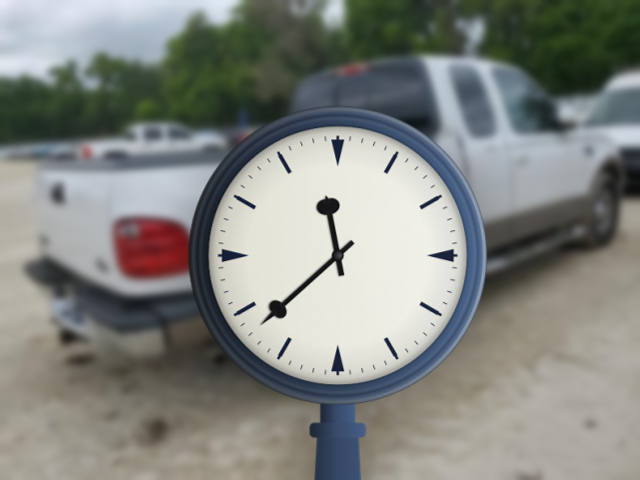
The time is **11:38**
